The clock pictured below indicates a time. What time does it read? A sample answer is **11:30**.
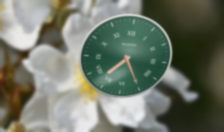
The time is **7:25**
